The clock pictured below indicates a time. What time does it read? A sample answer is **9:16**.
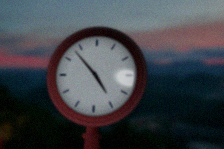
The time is **4:53**
